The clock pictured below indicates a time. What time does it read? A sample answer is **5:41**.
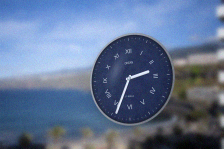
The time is **2:34**
